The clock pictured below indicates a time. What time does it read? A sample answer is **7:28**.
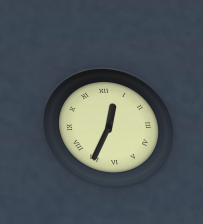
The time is **12:35**
